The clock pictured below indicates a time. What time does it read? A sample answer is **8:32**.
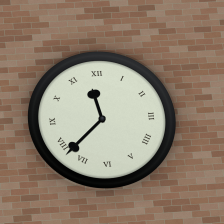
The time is **11:38**
